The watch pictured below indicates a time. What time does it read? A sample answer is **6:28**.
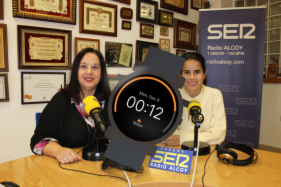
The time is **0:12**
